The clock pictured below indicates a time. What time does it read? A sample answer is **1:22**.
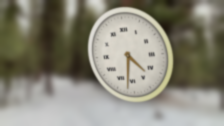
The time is **4:32**
